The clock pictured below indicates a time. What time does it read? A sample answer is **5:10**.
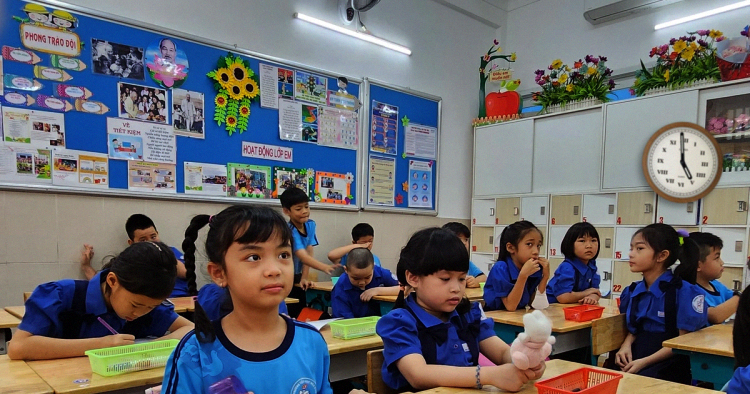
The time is **4:59**
